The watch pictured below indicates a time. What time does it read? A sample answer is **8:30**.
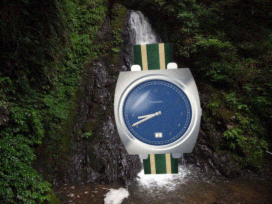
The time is **8:41**
